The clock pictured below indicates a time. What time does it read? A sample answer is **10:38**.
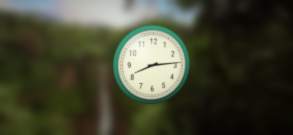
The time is **8:14**
